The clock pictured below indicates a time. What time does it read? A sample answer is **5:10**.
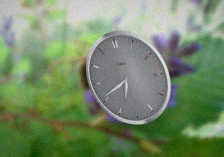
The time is **6:41**
